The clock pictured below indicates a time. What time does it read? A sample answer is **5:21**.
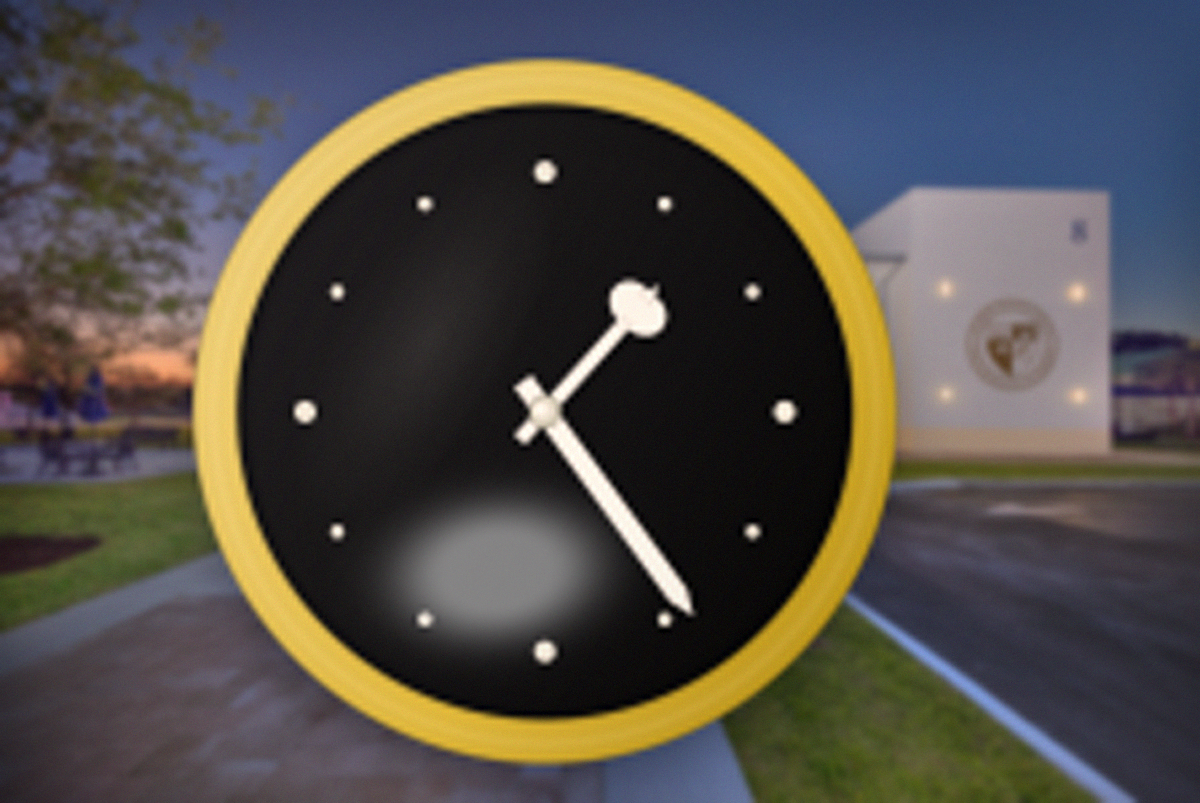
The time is **1:24**
